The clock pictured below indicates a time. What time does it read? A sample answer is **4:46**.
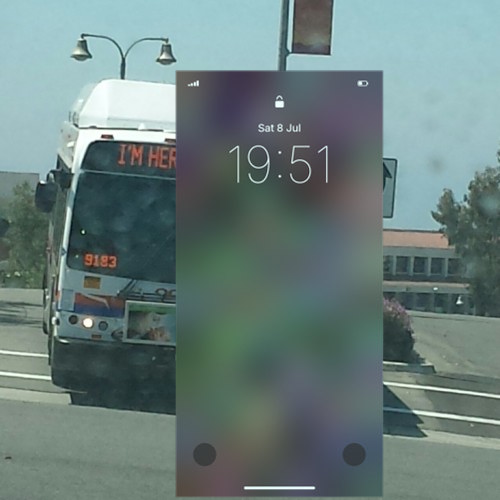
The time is **19:51**
